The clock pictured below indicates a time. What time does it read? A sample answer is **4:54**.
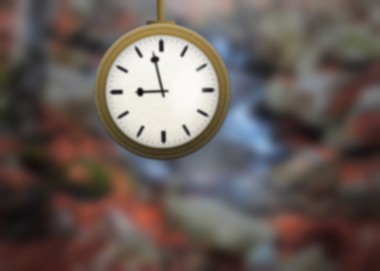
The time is **8:58**
